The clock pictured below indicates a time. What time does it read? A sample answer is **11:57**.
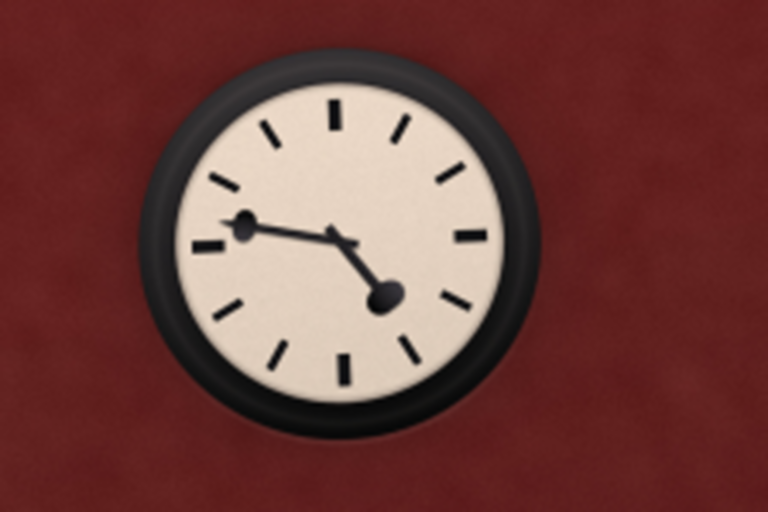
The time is **4:47**
